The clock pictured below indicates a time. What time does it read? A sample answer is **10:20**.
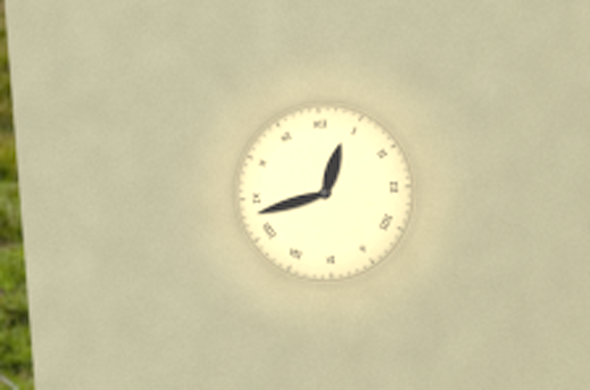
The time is **12:43**
